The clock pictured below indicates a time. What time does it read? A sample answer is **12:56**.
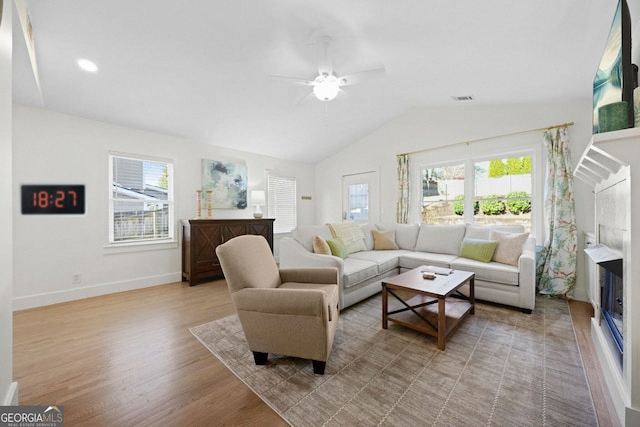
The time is **18:27**
